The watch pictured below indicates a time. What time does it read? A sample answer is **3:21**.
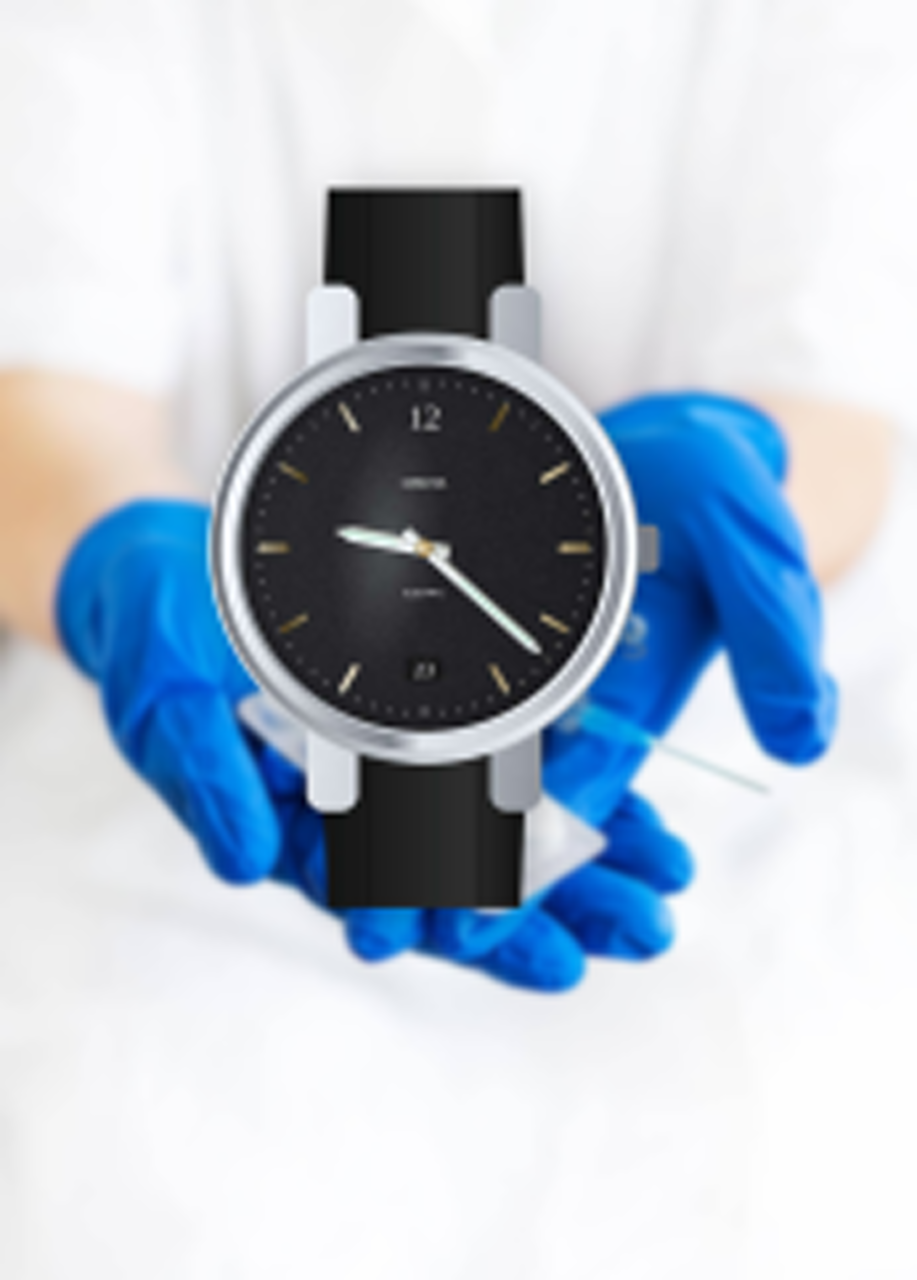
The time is **9:22**
